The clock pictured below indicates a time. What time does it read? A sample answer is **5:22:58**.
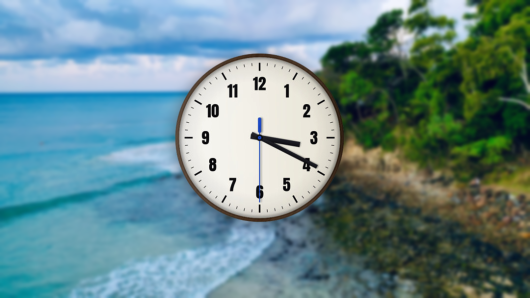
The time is **3:19:30**
